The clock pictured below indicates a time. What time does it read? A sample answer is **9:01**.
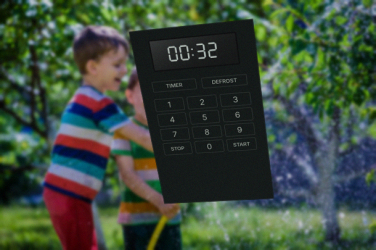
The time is **0:32**
